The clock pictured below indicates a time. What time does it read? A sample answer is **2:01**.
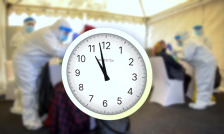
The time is **10:58**
